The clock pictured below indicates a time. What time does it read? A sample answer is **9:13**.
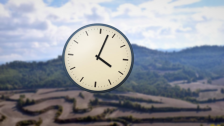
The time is **4:03**
